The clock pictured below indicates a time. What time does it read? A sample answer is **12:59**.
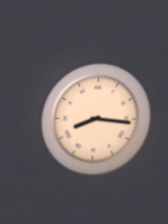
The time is **8:16**
